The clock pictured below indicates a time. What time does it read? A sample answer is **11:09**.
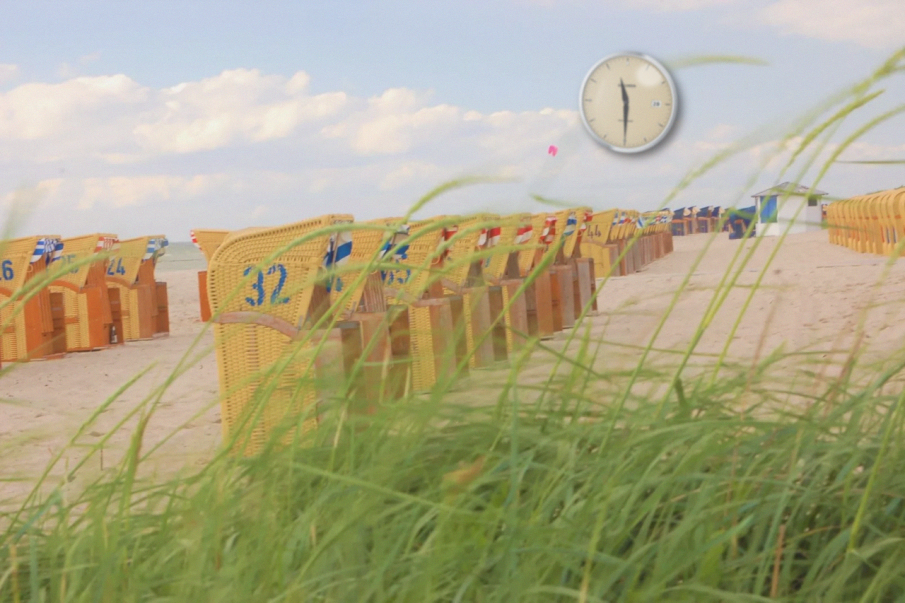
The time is **11:30**
